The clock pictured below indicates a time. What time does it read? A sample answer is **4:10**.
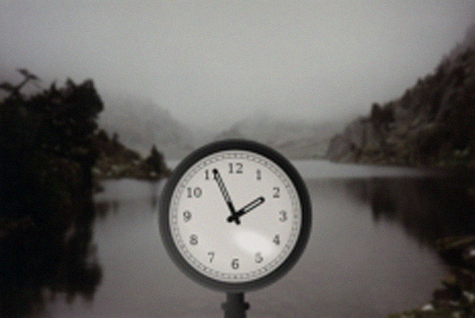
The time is **1:56**
